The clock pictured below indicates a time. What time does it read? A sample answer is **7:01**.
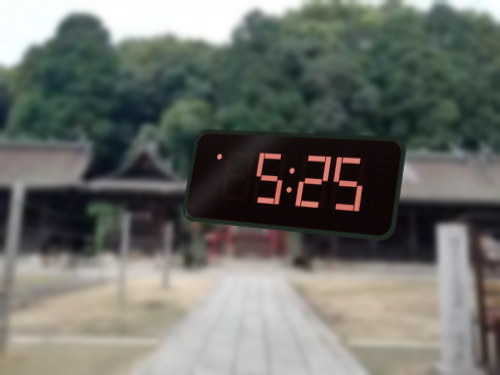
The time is **5:25**
